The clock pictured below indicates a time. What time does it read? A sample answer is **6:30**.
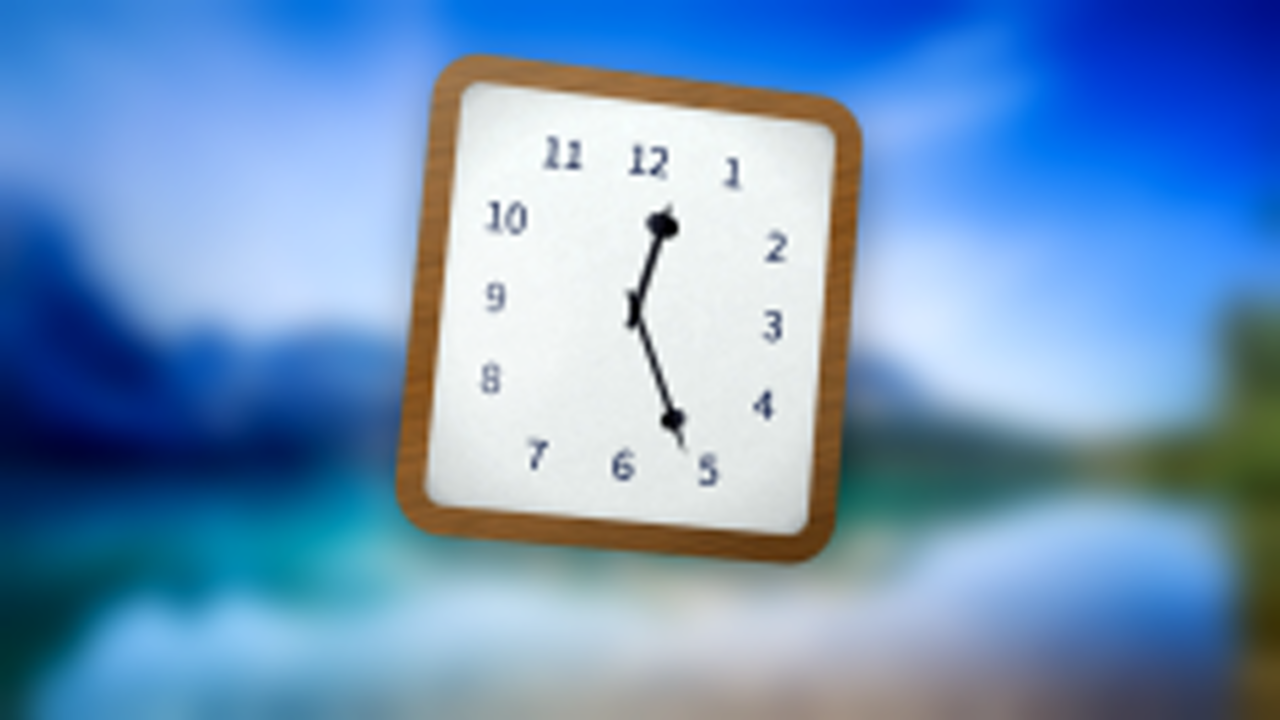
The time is **12:26**
